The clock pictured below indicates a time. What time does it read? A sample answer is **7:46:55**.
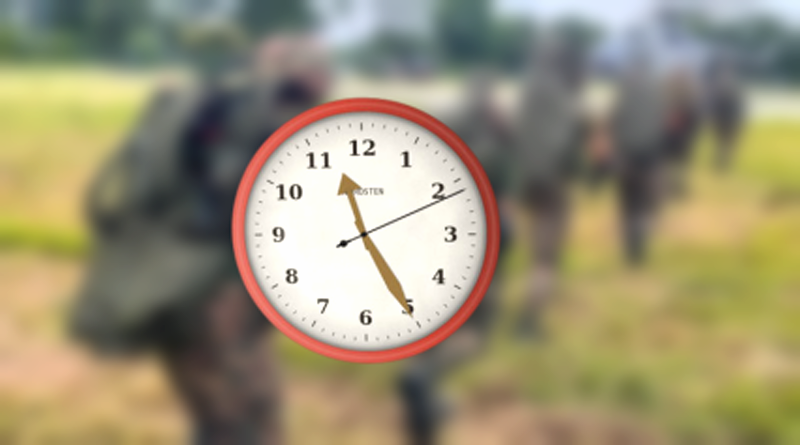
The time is **11:25:11**
